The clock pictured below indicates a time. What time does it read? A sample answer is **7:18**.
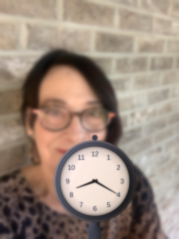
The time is **8:20**
